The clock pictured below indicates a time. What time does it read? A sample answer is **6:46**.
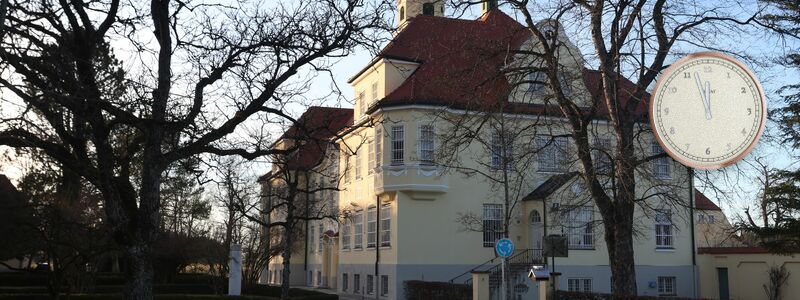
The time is **11:57**
